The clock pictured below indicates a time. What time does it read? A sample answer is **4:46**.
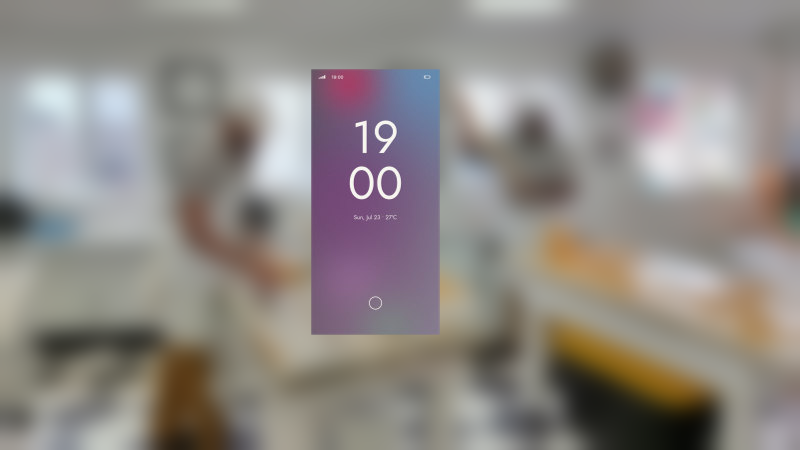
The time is **19:00**
